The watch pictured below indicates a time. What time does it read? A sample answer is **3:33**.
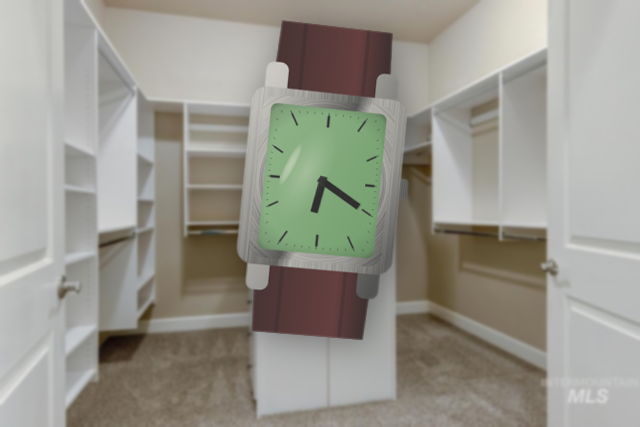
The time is **6:20**
